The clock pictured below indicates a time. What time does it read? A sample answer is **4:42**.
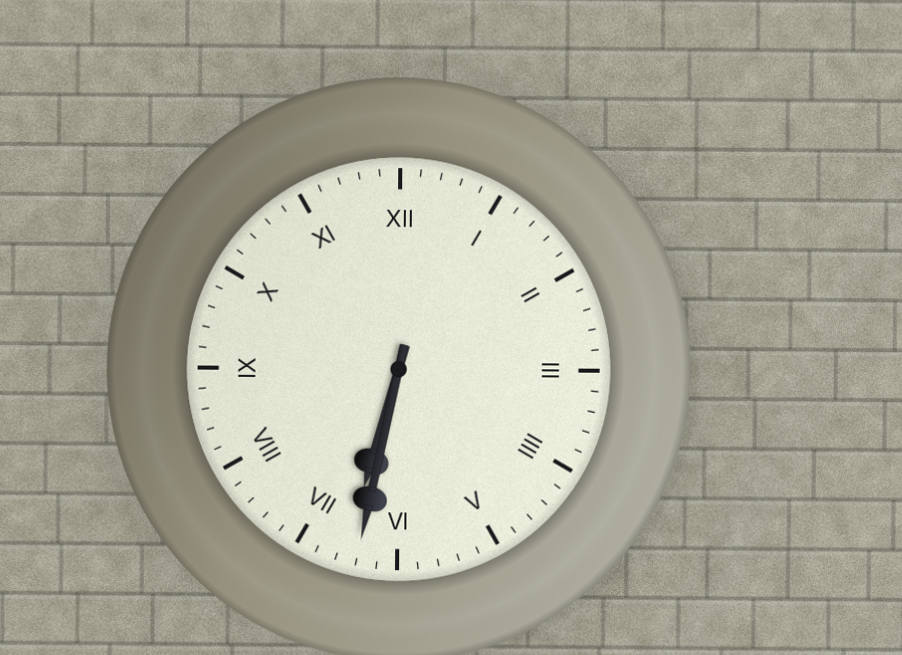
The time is **6:32**
